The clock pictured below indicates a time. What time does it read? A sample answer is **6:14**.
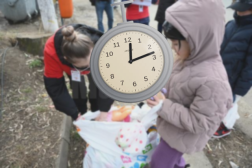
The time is **12:13**
